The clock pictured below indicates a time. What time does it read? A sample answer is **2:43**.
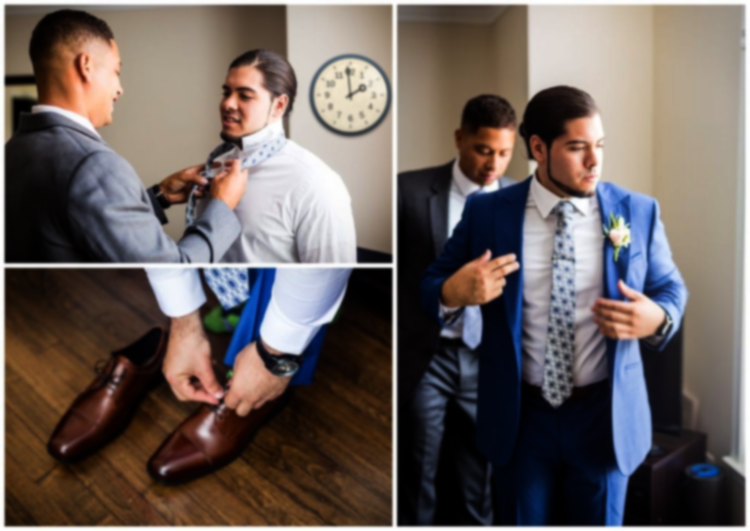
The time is **1:59**
